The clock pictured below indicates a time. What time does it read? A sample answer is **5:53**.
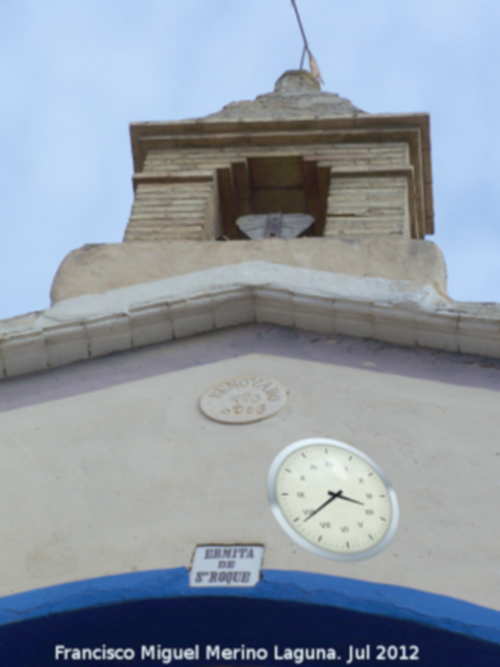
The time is **3:39**
